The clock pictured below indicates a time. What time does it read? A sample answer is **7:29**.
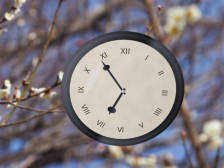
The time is **6:54**
